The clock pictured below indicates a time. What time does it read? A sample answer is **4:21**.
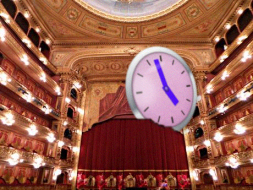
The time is **4:58**
